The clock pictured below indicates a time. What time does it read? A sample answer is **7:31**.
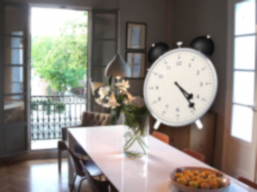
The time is **4:24**
